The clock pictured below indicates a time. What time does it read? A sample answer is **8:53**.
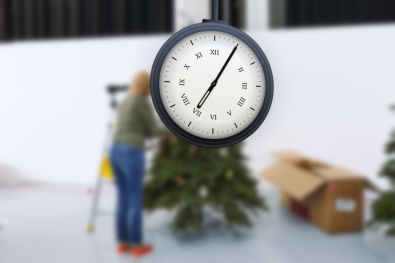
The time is **7:05**
